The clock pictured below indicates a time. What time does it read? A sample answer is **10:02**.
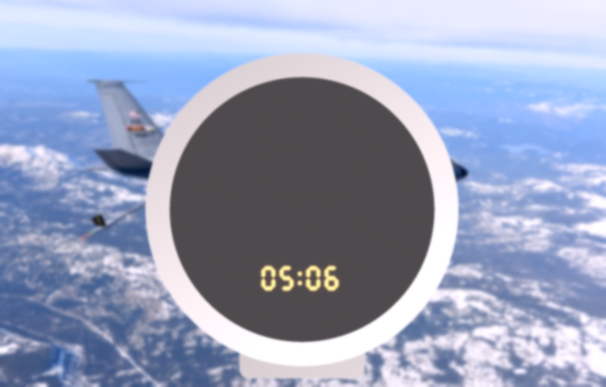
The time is **5:06**
